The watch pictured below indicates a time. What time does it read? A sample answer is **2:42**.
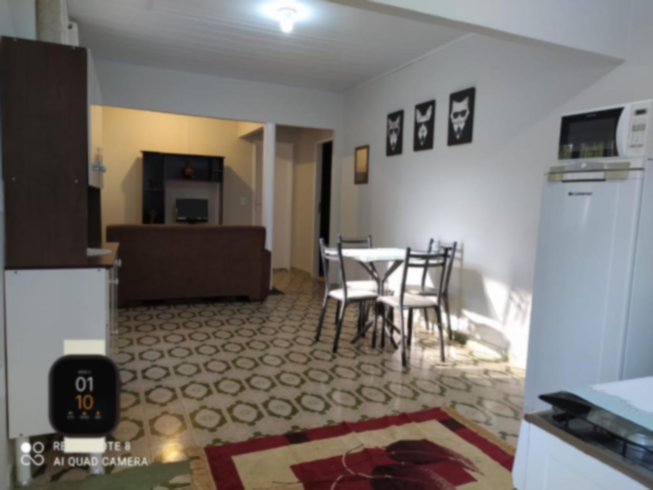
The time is **1:10**
